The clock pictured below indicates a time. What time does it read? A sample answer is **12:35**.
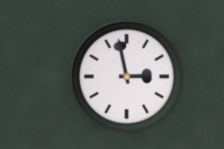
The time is **2:58**
